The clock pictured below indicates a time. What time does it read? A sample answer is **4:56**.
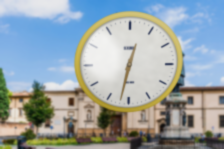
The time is **12:32**
